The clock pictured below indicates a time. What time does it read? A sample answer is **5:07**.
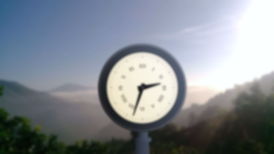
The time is **2:33**
